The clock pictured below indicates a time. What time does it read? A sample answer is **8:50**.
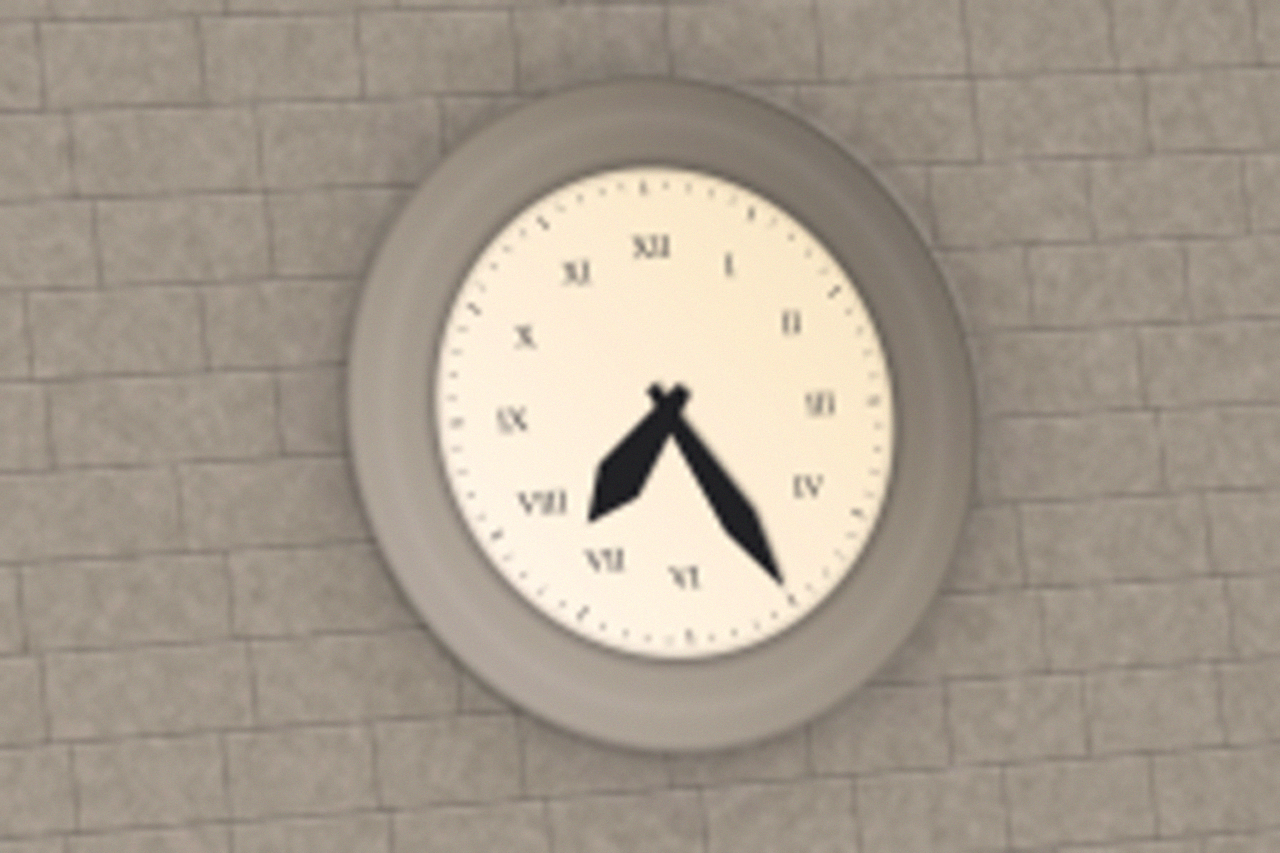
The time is **7:25**
